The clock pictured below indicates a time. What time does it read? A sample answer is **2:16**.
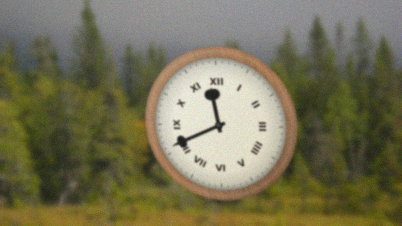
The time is **11:41**
